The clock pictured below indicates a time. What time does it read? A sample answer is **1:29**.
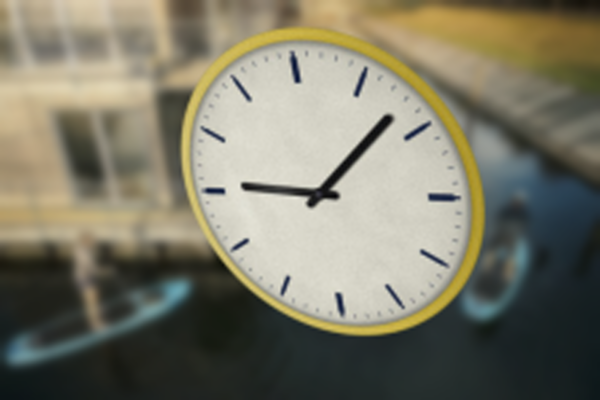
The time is **9:08**
